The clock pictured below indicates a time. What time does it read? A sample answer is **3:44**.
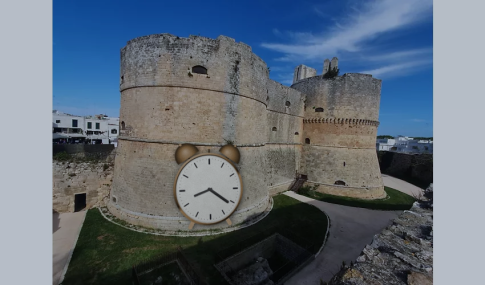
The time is **8:21**
